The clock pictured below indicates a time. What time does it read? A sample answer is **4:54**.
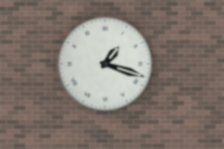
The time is **1:18**
